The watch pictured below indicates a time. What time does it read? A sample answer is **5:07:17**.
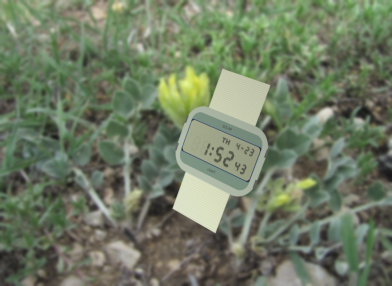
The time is **1:52:43**
